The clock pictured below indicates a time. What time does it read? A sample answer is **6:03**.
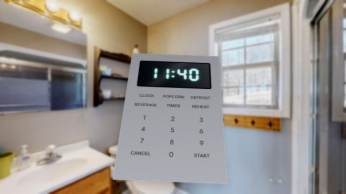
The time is **11:40**
